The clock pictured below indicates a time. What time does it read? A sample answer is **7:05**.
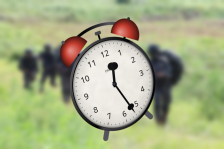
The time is **12:27**
